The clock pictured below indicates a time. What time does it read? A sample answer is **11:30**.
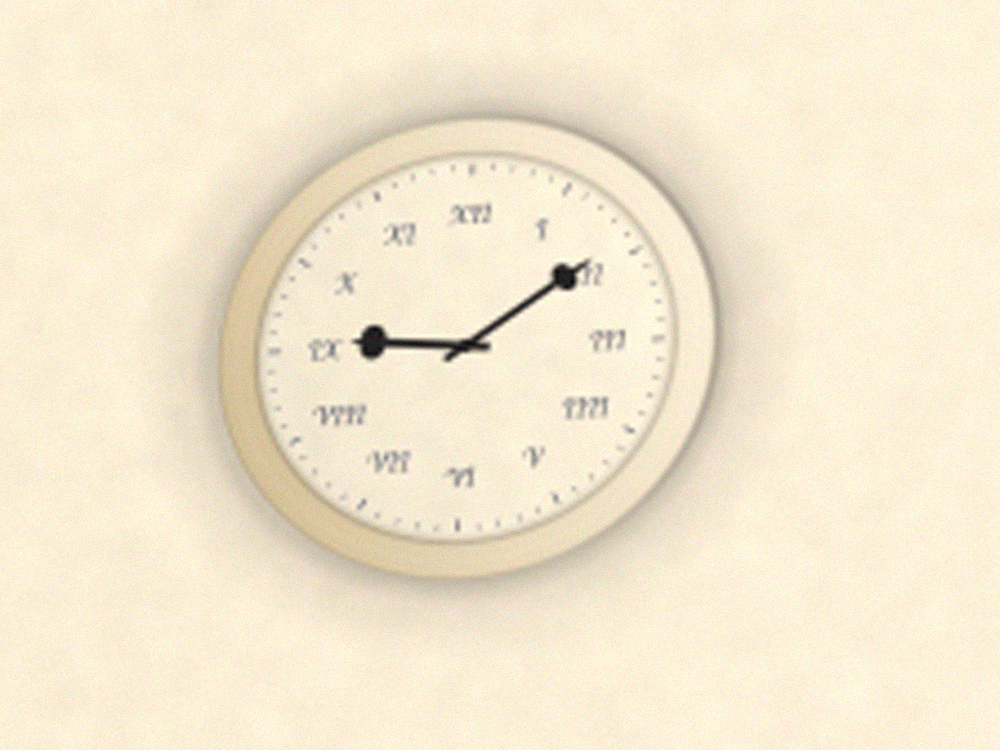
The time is **9:09**
